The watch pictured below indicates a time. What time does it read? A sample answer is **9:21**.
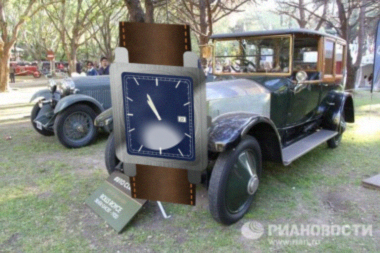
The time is **10:56**
